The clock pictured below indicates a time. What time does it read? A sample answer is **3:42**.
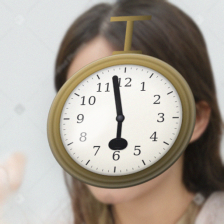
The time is **5:58**
